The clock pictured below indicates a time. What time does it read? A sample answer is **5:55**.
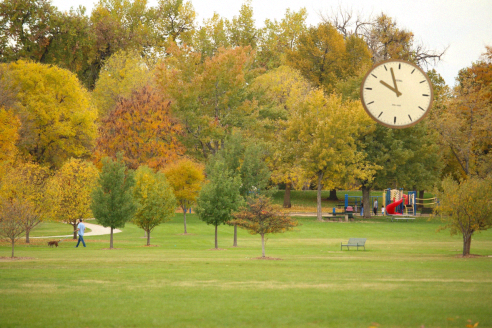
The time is **9:57**
